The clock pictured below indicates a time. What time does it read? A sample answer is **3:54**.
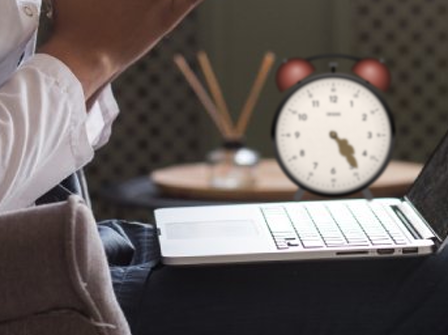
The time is **4:24**
